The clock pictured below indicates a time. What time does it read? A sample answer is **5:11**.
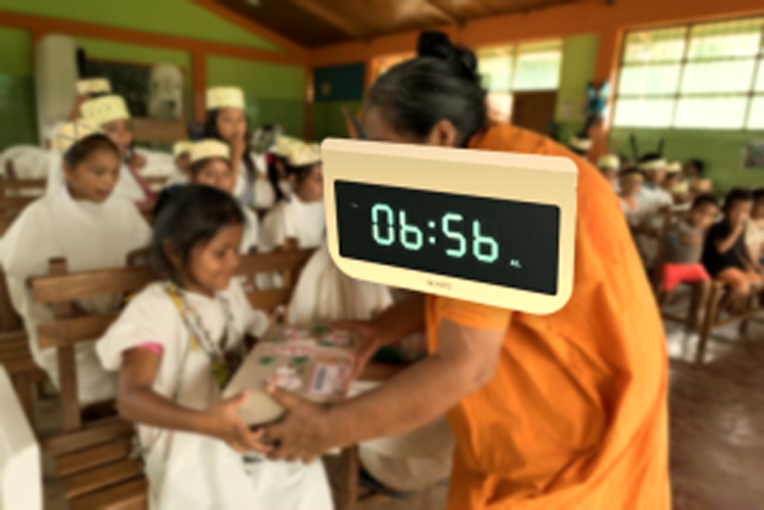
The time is **6:56**
